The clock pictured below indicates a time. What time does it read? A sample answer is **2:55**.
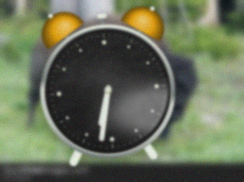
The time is **6:32**
